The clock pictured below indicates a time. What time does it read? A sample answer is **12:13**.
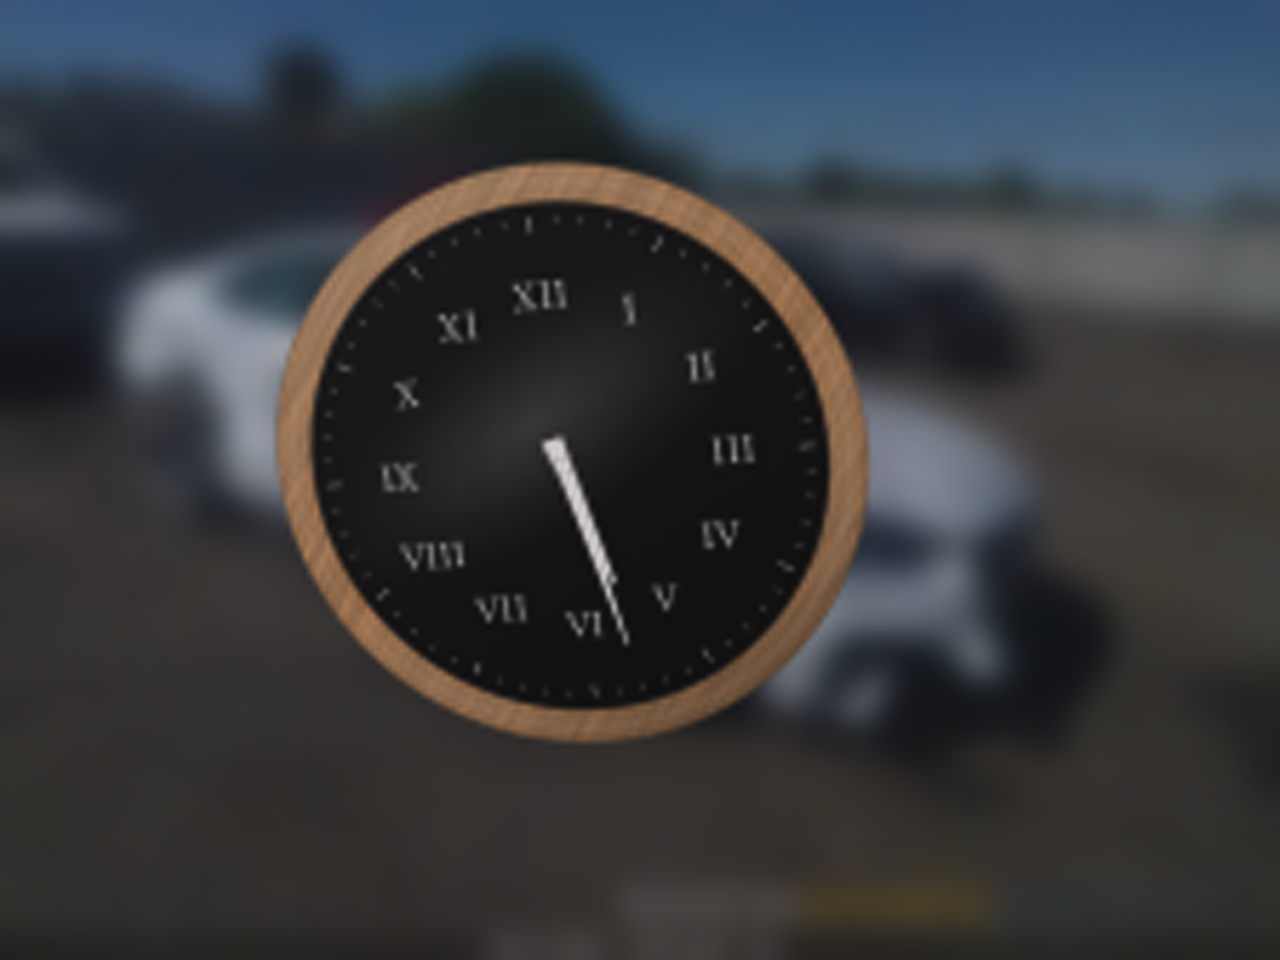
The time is **5:28**
